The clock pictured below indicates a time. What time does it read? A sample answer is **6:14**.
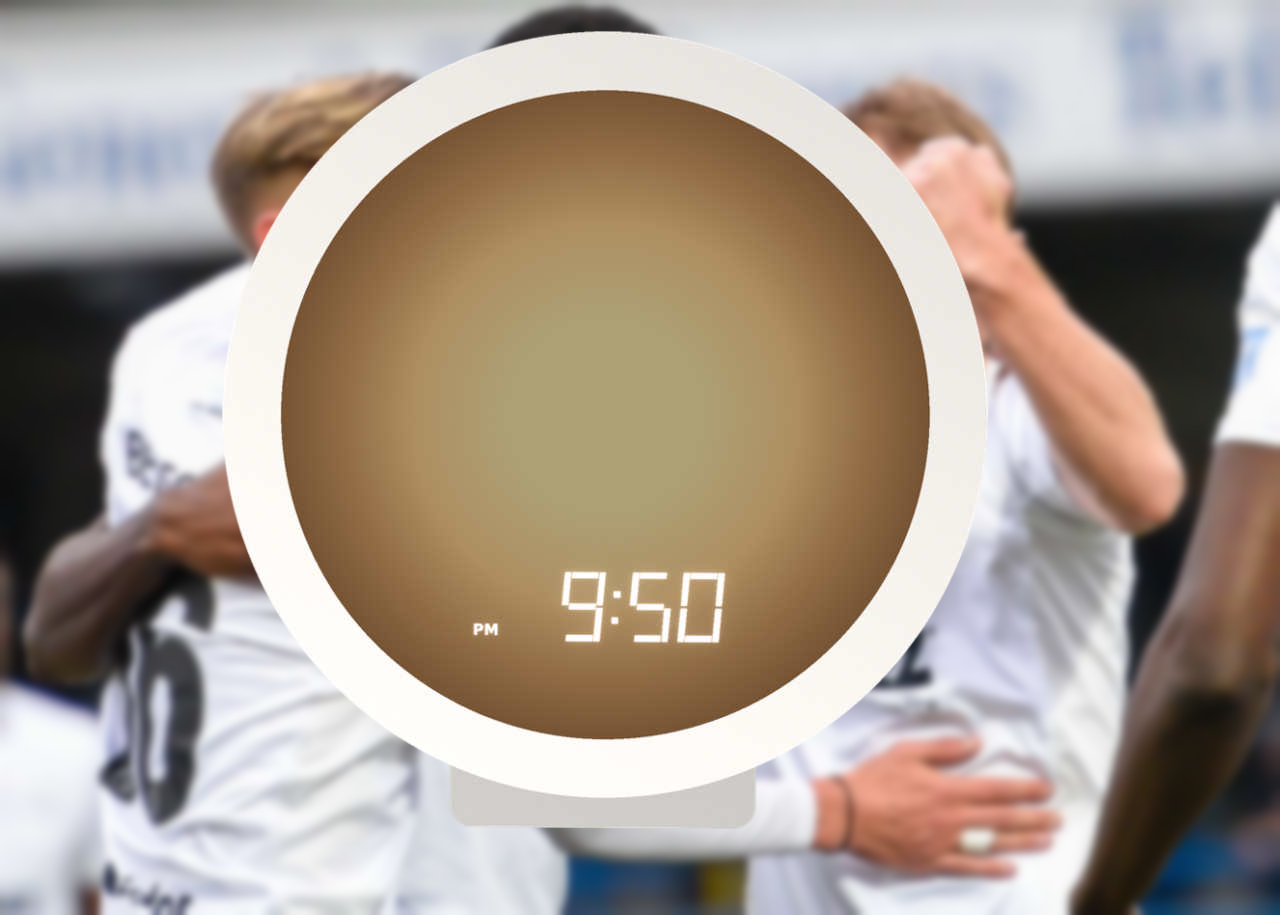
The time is **9:50**
